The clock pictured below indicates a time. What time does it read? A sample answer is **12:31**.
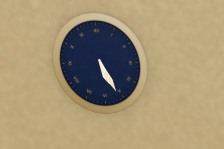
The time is **5:26**
